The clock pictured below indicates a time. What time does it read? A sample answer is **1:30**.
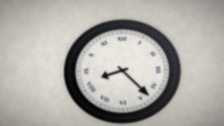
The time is **8:23**
